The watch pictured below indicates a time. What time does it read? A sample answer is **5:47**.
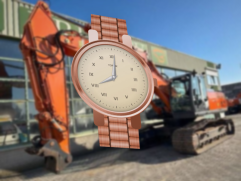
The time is **8:01**
